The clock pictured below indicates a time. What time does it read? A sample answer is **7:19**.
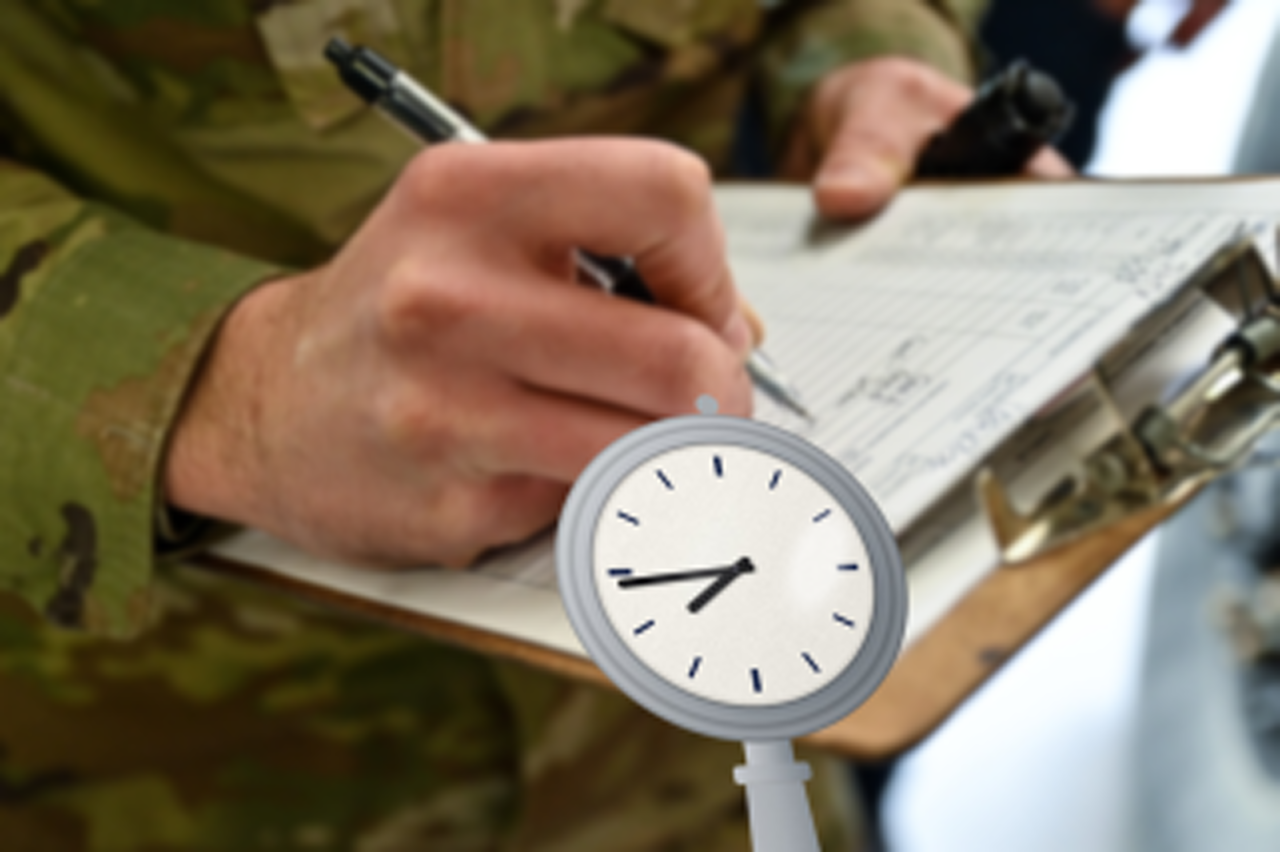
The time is **7:44**
